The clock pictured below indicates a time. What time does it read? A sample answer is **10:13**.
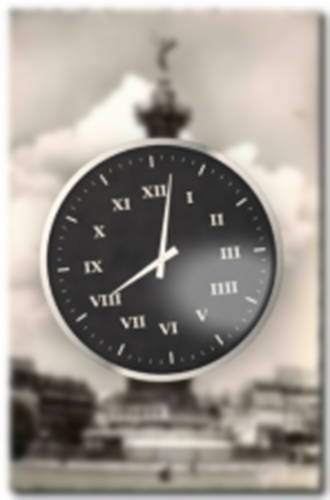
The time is **8:02**
